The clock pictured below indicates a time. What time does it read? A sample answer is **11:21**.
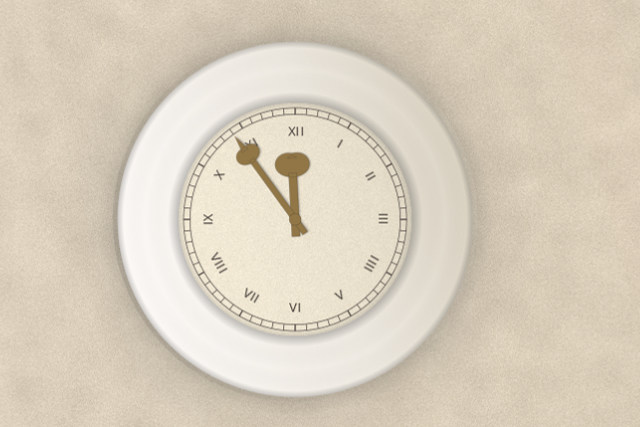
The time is **11:54**
